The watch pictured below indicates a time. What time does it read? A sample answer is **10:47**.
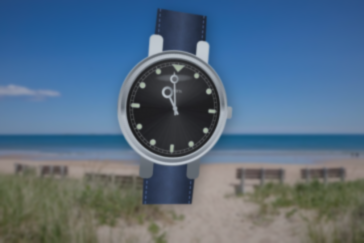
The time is **10:59**
